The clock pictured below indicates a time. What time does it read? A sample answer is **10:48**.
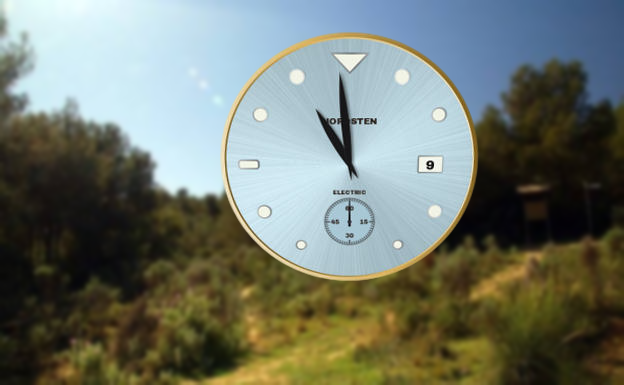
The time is **10:59**
